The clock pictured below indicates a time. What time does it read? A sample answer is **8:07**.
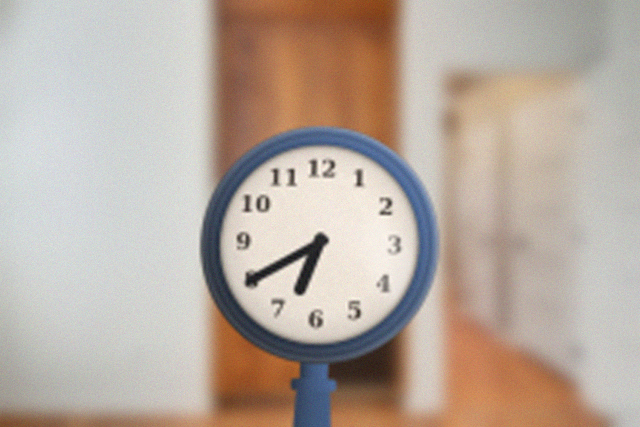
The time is **6:40**
